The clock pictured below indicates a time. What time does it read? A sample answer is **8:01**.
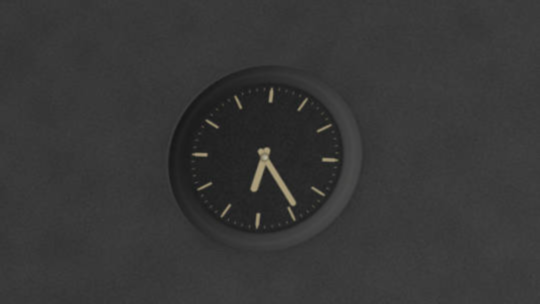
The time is **6:24**
